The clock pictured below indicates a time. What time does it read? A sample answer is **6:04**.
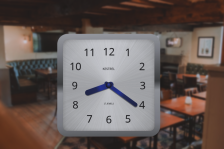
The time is **8:21**
